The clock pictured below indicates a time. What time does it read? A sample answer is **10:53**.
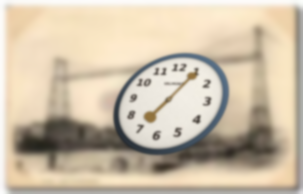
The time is **7:05**
